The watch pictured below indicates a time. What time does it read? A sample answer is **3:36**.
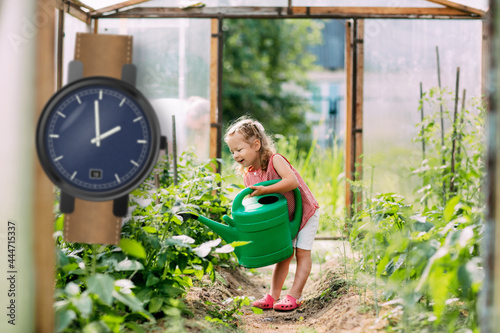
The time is **1:59**
